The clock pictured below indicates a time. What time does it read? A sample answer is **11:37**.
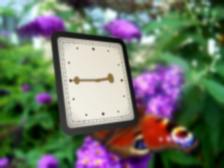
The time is **2:45**
